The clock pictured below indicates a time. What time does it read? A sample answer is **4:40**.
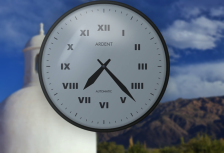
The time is **7:23**
